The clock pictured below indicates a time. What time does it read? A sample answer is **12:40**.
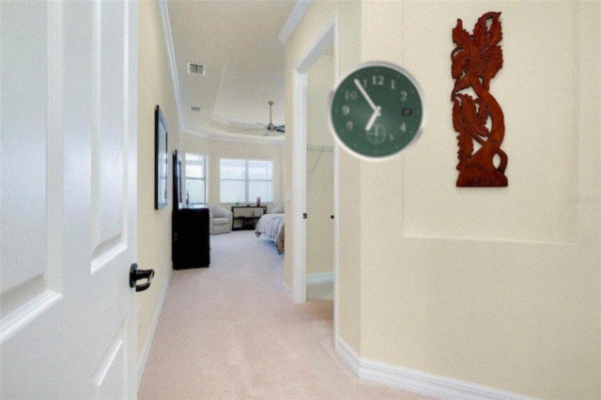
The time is **6:54**
